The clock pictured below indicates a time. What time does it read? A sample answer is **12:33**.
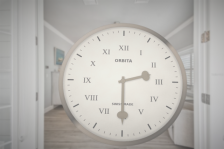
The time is **2:30**
